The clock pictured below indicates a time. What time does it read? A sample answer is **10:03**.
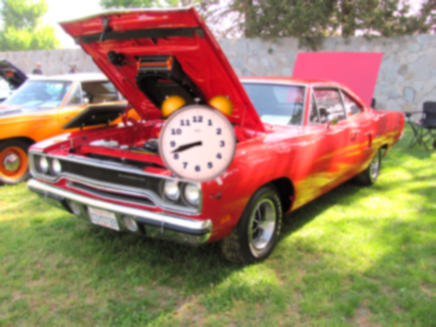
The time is **8:42**
